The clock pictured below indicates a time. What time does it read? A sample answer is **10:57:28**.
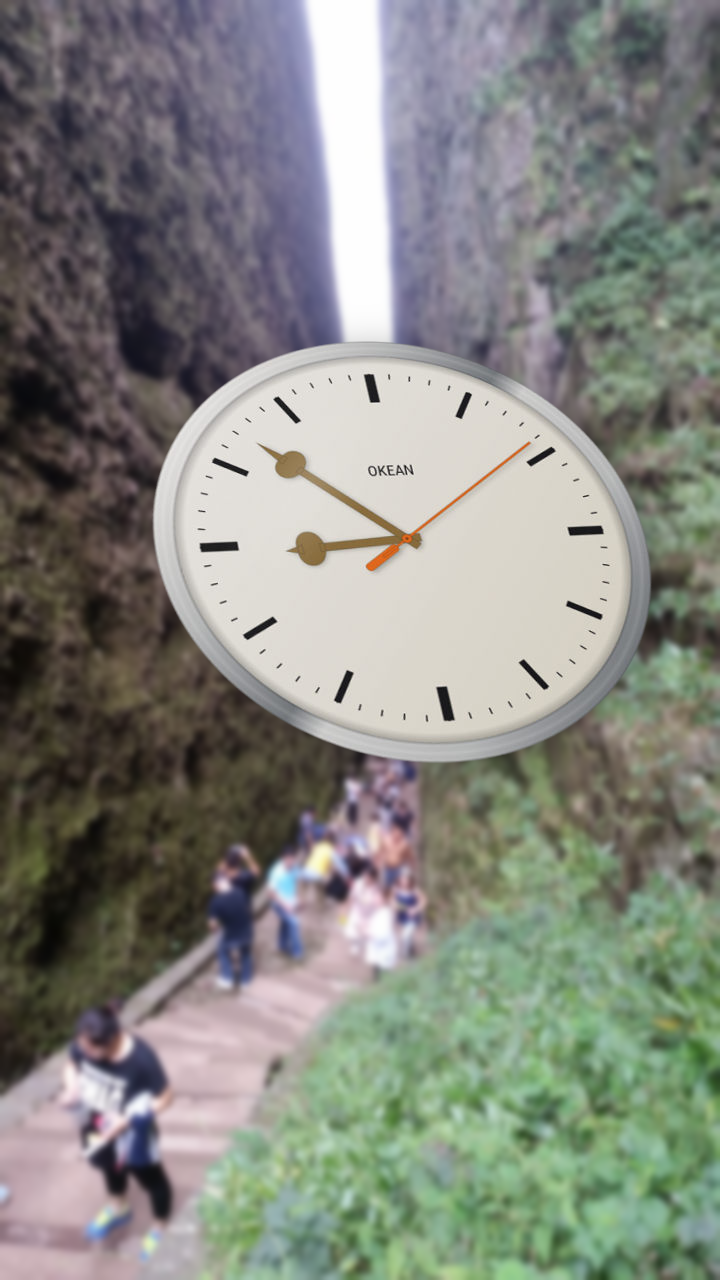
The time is **8:52:09**
